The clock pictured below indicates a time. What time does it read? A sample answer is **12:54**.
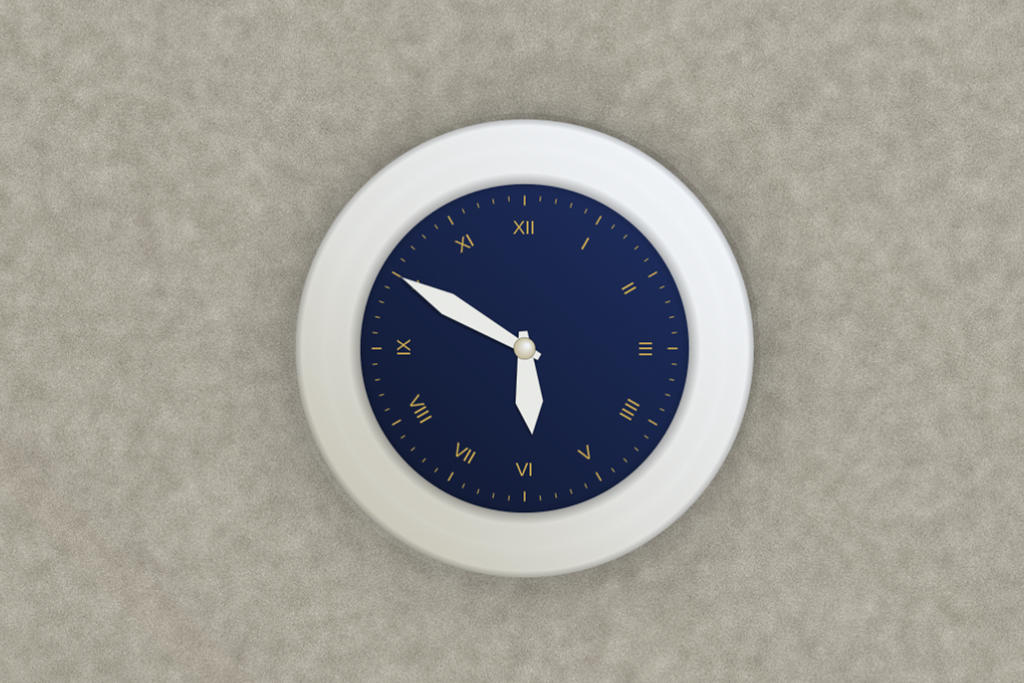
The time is **5:50**
